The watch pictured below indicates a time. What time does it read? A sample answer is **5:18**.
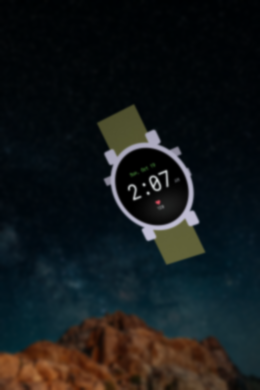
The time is **2:07**
